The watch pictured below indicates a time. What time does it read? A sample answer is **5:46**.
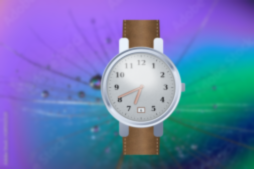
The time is **6:41**
